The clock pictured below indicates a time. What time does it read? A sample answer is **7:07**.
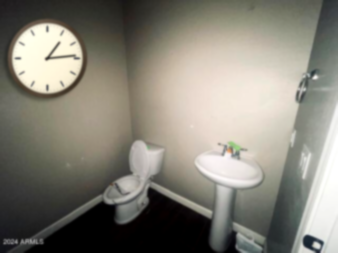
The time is **1:14**
